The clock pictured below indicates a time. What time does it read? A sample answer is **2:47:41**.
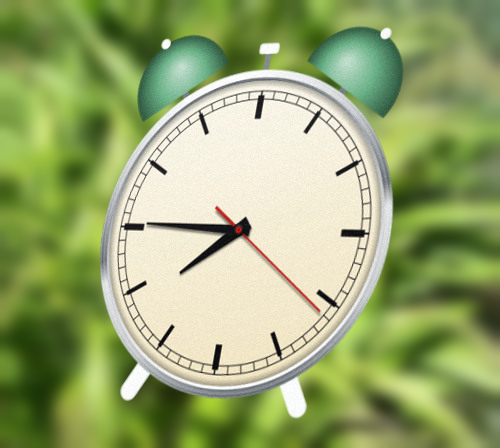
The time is **7:45:21**
